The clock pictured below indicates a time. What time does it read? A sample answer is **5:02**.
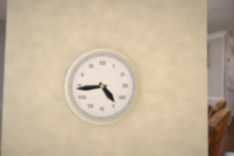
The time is **4:44**
